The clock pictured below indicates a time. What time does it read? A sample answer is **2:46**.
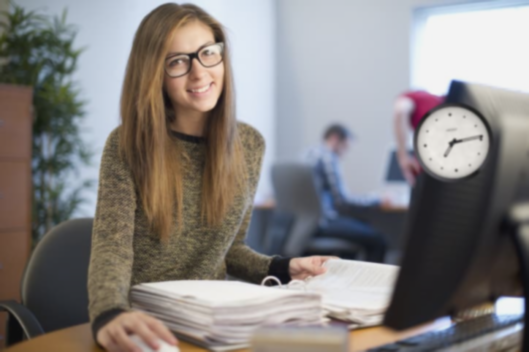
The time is **7:14**
